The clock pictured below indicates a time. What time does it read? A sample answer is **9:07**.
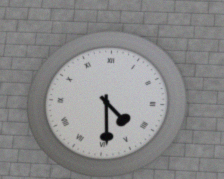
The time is **4:29**
